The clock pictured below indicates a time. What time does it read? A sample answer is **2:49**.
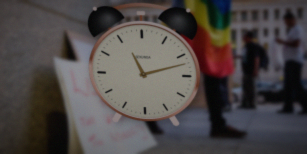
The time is **11:12**
